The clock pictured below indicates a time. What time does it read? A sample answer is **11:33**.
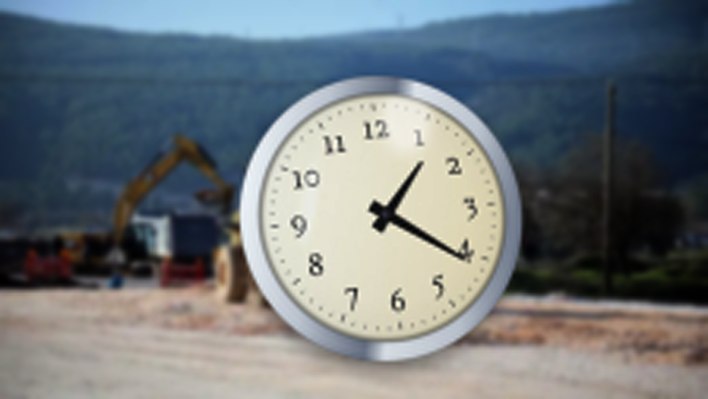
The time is **1:21**
